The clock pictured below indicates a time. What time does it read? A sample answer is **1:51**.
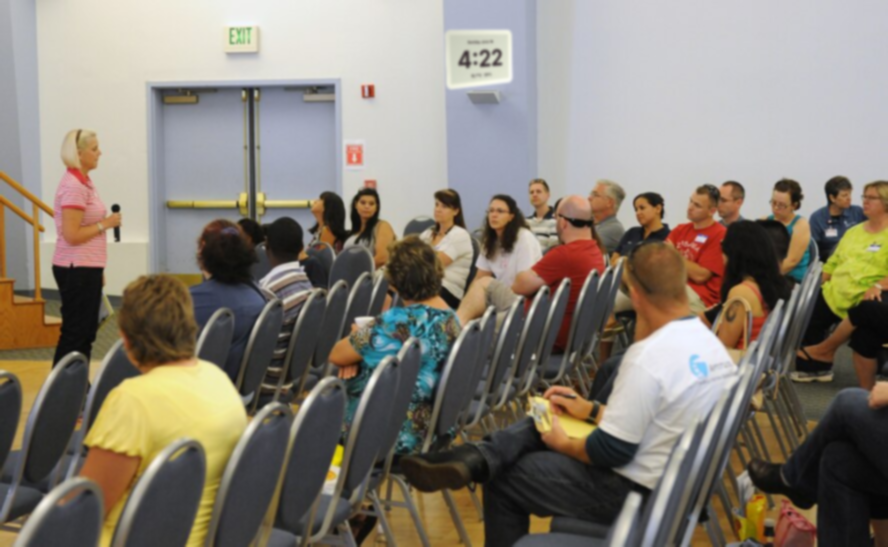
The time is **4:22**
